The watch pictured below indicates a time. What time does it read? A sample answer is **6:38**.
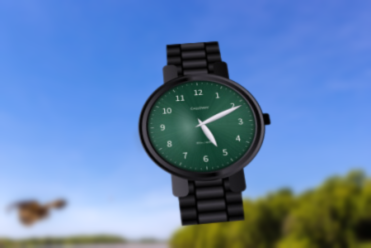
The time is **5:11**
